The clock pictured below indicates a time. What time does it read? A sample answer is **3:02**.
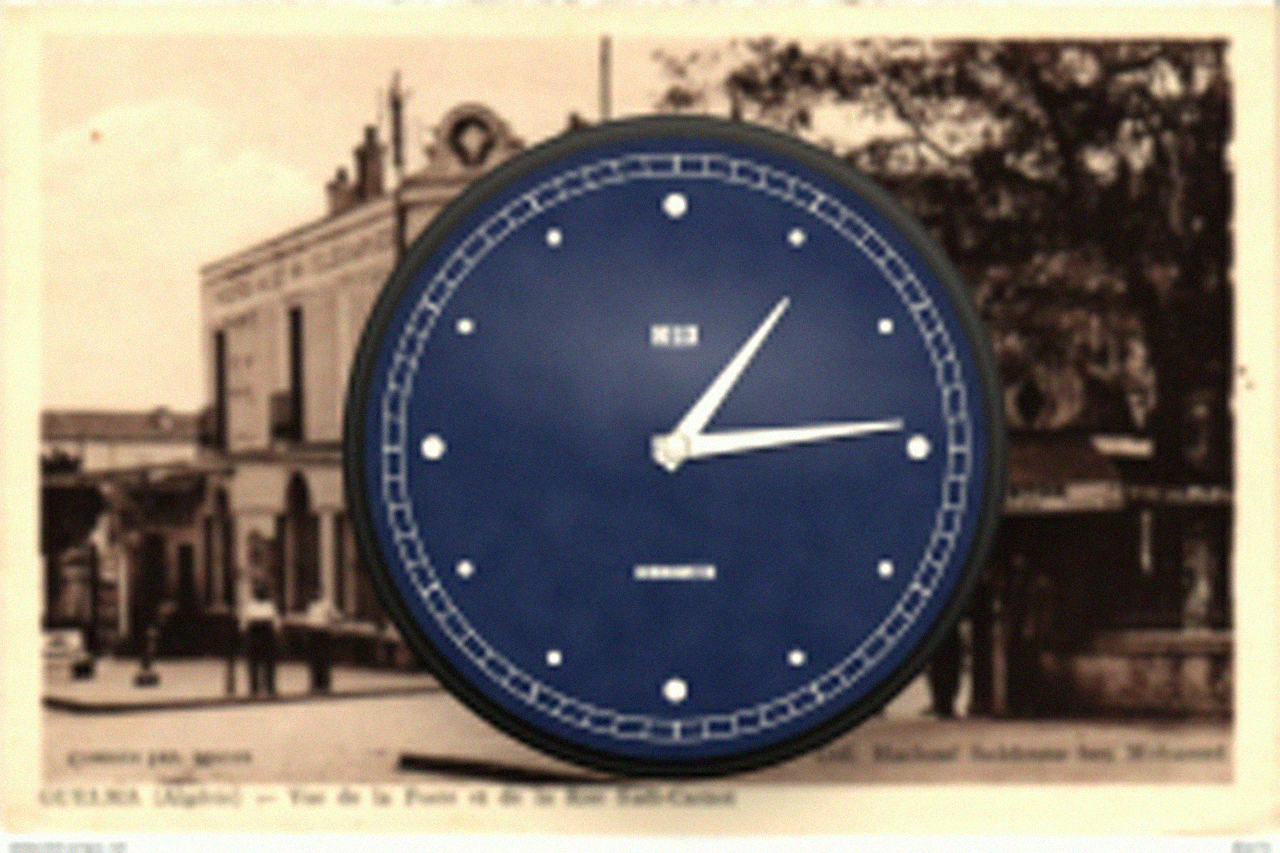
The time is **1:14**
